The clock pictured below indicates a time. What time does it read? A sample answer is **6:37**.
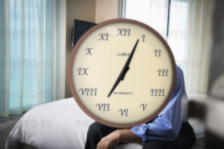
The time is **7:04**
